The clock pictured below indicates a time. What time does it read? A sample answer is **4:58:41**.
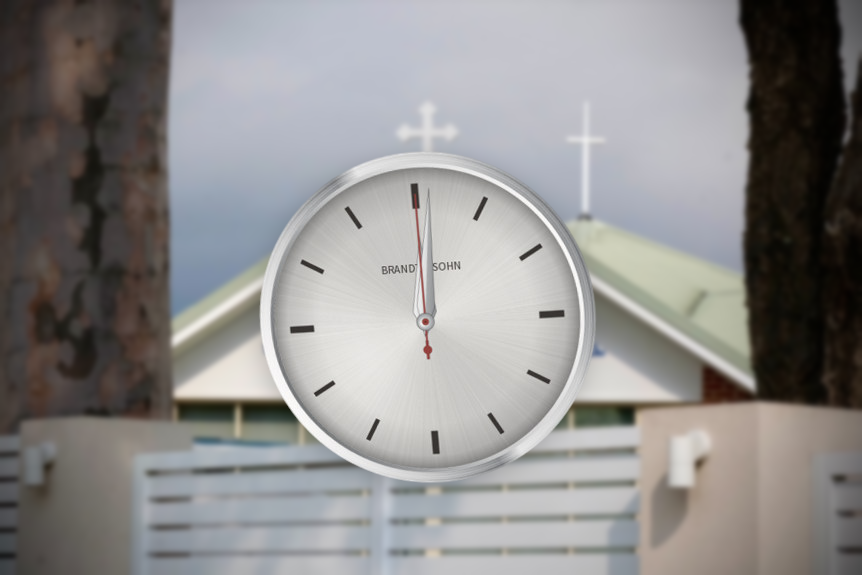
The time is **12:01:00**
